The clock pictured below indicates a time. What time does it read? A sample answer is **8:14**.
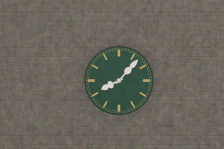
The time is **8:07**
